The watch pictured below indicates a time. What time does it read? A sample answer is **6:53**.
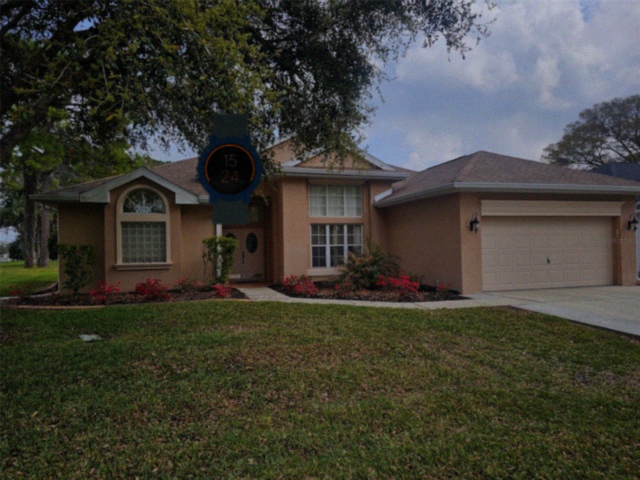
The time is **15:24**
